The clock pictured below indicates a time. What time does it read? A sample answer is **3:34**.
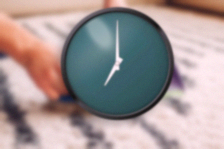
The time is **7:00**
